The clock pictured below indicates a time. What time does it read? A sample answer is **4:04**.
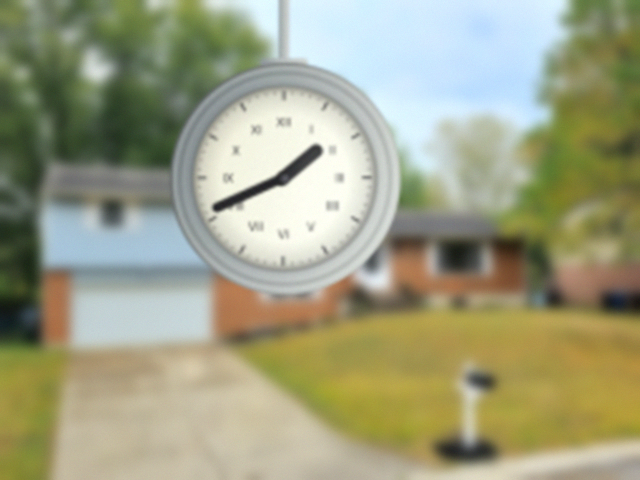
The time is **1:41**
